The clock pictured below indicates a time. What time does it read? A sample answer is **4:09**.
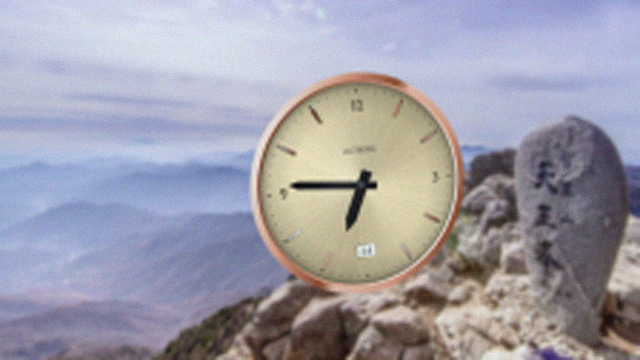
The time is **6:46**
